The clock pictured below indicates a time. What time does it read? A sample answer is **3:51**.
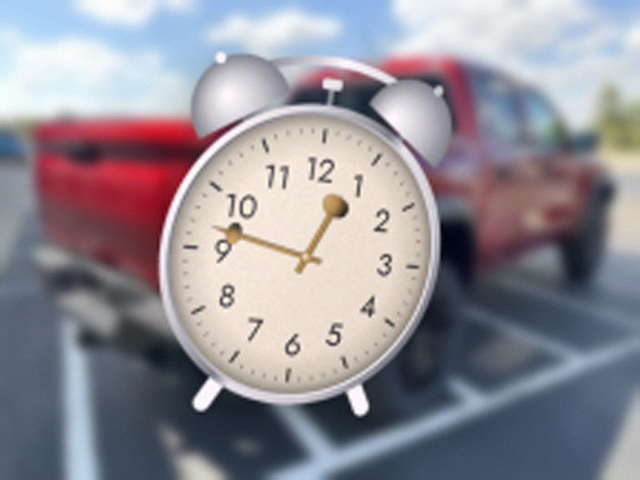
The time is **12:47**
